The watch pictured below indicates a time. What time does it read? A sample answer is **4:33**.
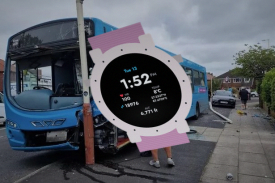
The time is **1:52**
